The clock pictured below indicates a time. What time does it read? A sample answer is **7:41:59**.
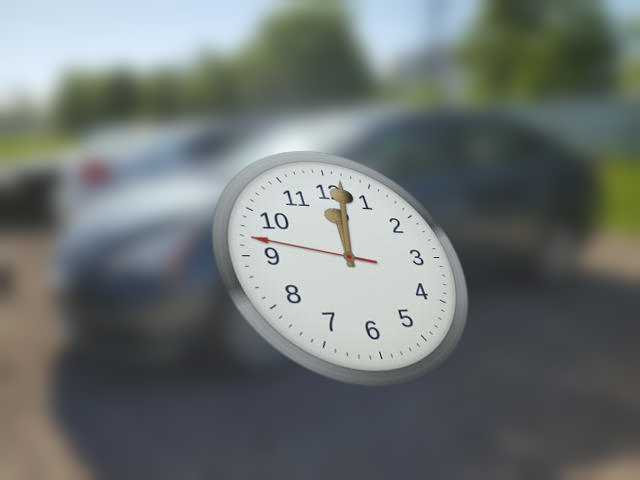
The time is **12:01:47**
